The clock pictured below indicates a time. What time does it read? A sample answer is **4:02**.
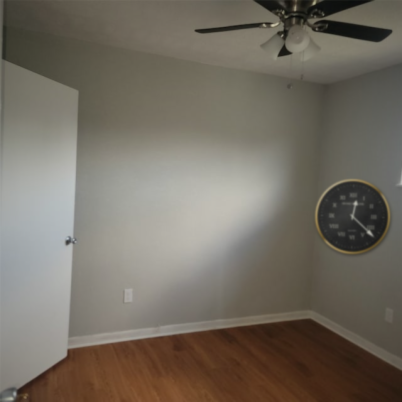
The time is **12:22**
